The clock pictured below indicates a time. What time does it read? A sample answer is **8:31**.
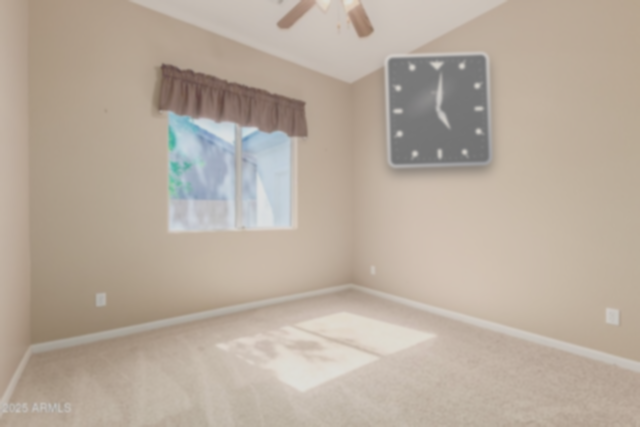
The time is **5:01**
